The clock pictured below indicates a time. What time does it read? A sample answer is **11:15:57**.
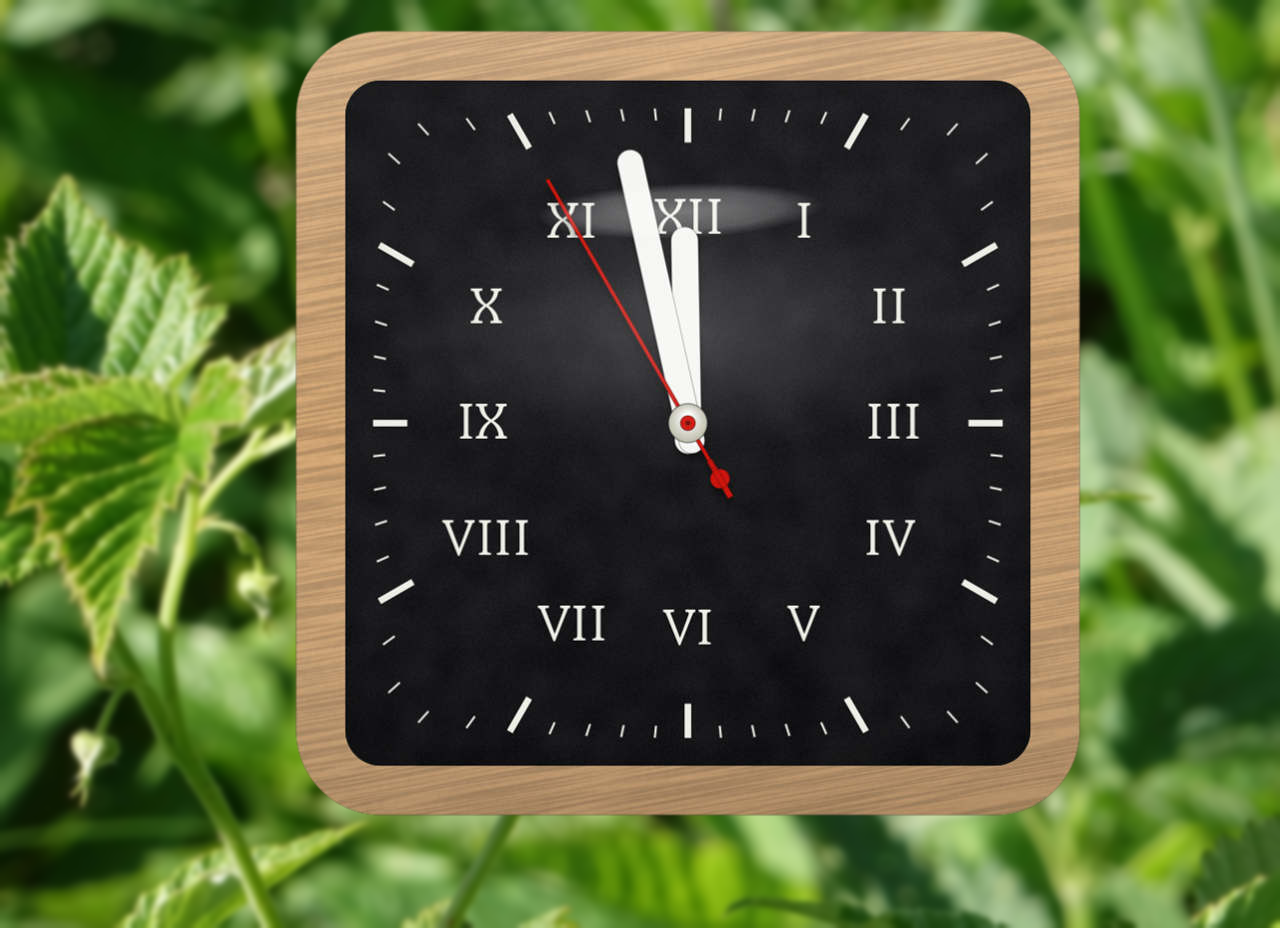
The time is **11:57:55**
